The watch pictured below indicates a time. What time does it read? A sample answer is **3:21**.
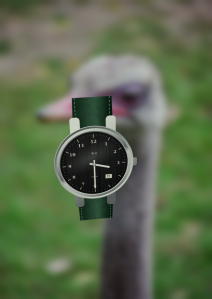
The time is **3:30**
